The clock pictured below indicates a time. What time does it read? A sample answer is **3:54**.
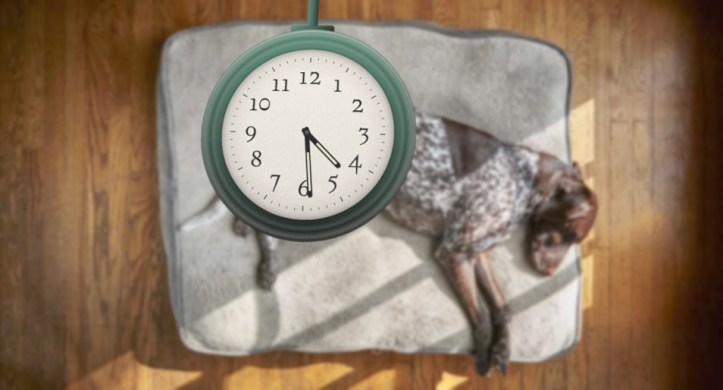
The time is **4:29**
